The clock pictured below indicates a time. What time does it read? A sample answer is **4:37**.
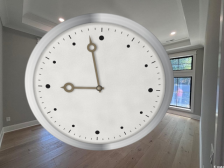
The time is **8:58**
